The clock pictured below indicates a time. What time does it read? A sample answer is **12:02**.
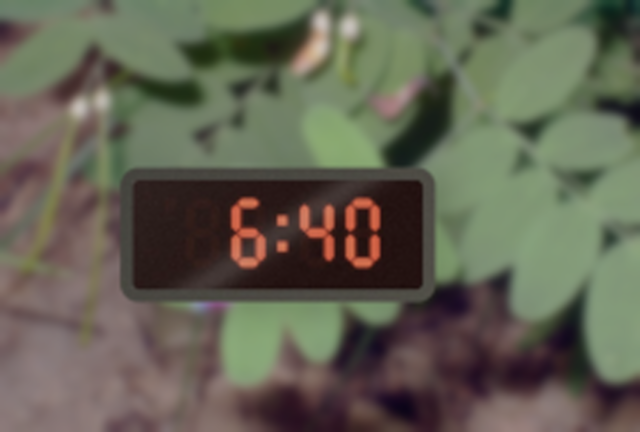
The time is **6:40**
